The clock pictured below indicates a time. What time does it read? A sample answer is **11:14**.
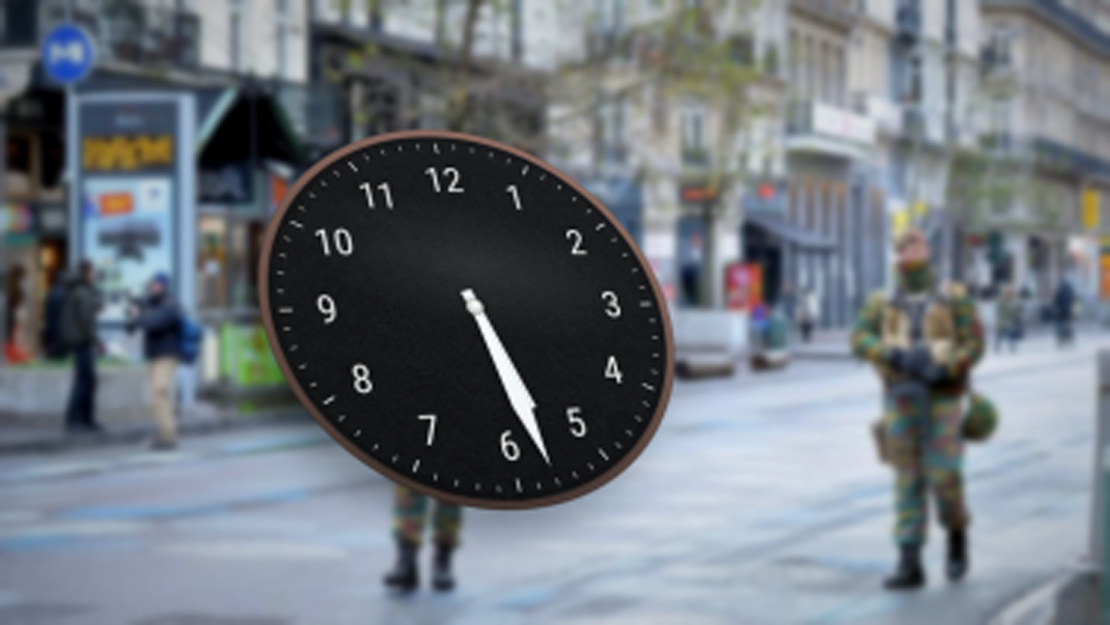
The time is **5:28**
